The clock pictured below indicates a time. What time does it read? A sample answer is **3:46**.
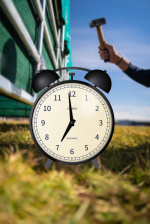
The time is **6:59**
